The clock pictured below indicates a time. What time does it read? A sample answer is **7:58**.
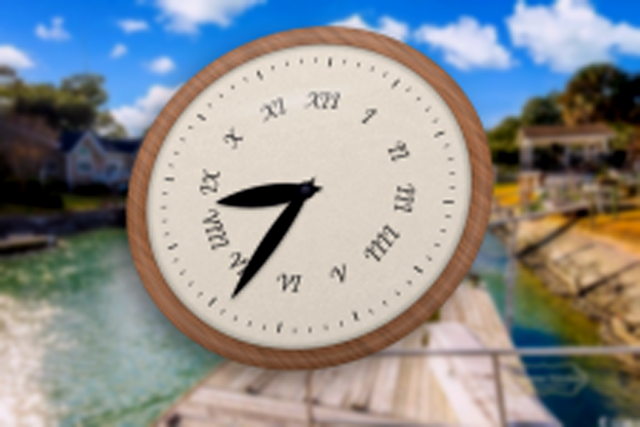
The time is **8:34**
